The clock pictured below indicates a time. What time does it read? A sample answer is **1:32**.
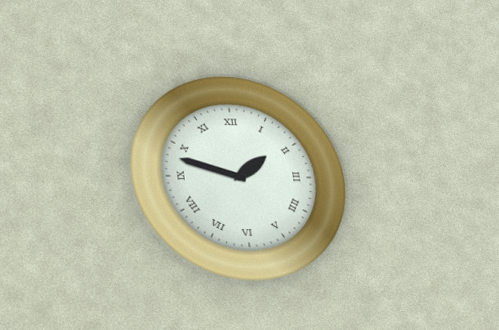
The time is **1:48**
